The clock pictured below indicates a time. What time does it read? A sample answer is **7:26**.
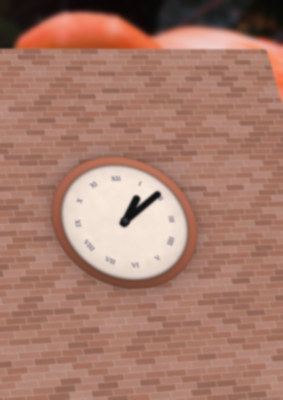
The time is **1:09**
